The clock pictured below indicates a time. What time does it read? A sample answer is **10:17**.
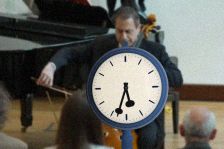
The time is **5:33**
